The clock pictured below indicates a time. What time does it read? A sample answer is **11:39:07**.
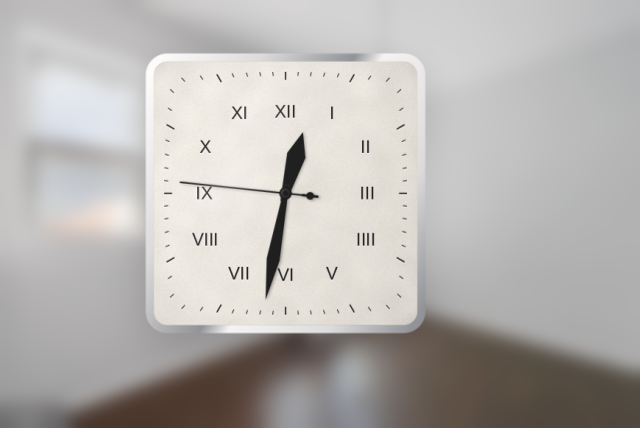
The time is **12:31:46**
